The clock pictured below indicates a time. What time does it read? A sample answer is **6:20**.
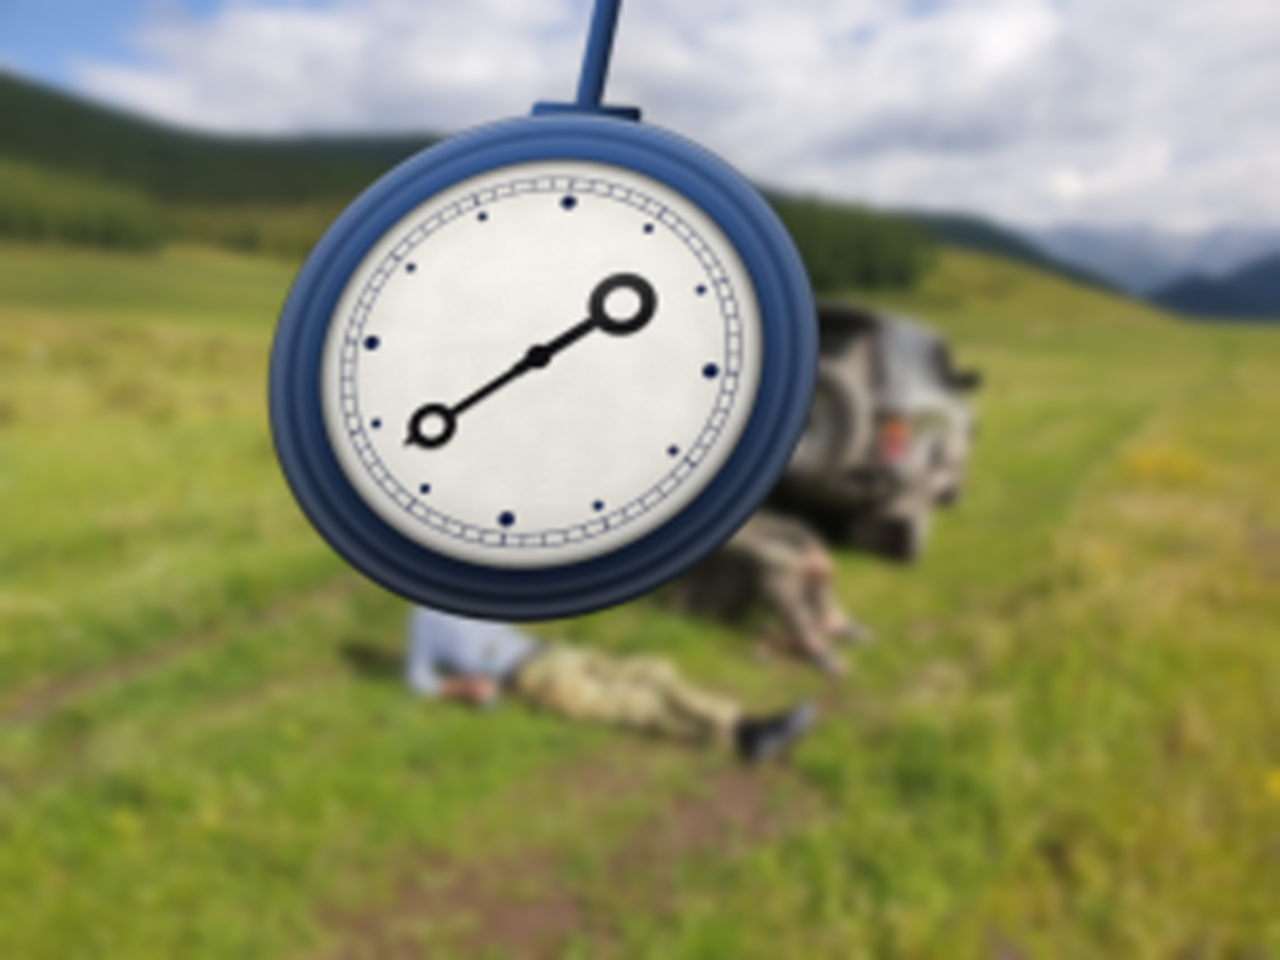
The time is **1:38**
